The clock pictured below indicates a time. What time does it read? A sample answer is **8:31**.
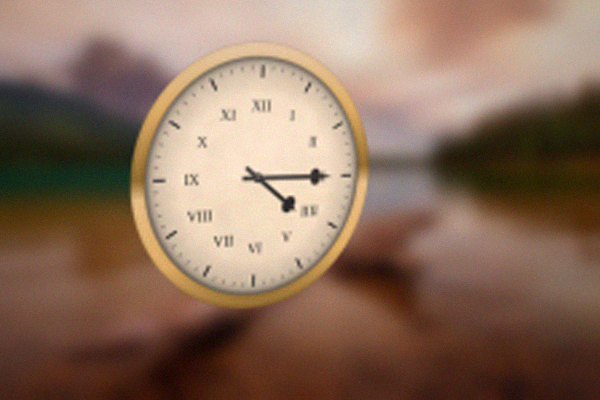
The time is **4:15**
